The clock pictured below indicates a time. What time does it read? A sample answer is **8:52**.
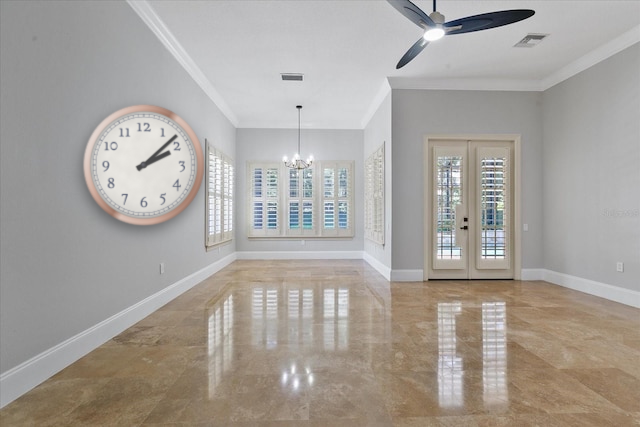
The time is **2:08**
